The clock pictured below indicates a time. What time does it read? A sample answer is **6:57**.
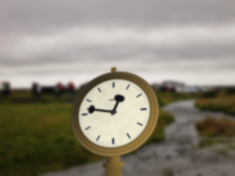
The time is **12:47**
